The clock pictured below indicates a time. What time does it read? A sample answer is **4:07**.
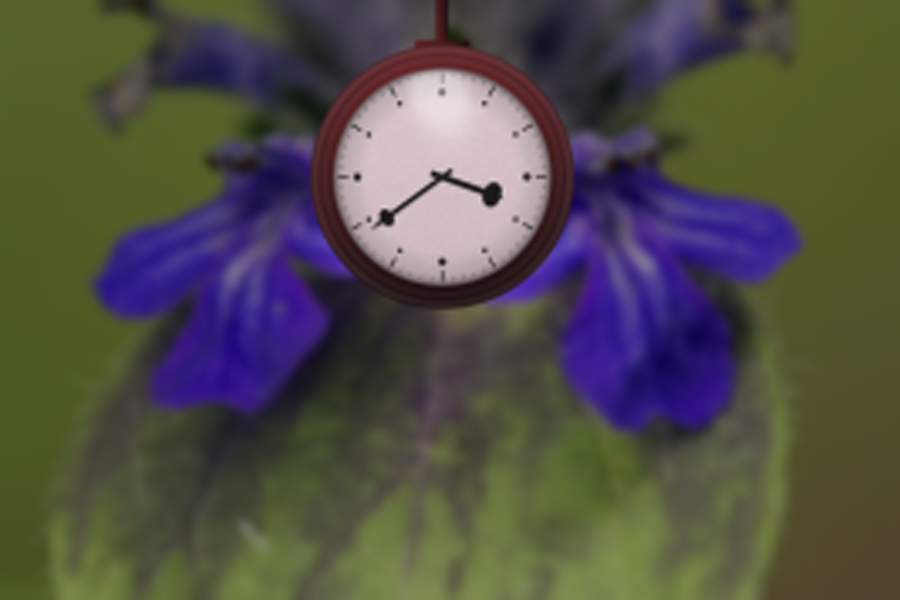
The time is **3:39**
